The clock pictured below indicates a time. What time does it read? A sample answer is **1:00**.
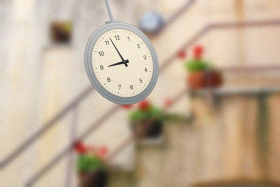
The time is **8:57**
